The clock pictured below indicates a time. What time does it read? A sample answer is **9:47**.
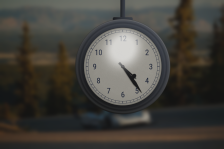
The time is **4:24**
